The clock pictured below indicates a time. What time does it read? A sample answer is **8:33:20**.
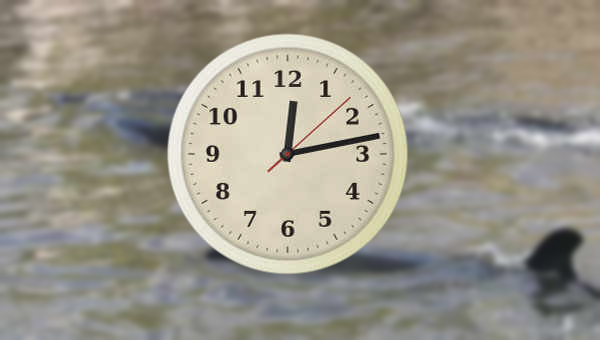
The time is **12:13:08**
